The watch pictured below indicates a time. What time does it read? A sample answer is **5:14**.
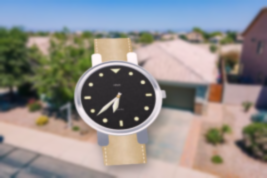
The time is **6:38**
